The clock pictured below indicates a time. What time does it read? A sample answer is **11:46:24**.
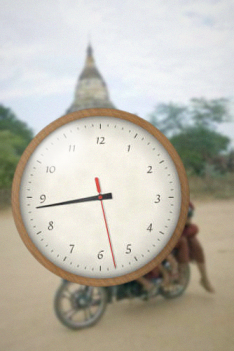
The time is **8:43:28**
